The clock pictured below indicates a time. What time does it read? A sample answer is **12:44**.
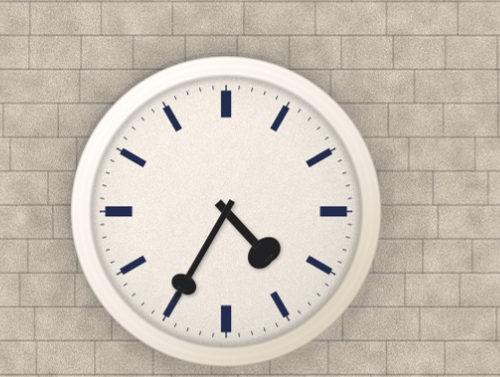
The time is **4:35**
